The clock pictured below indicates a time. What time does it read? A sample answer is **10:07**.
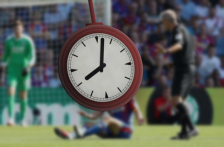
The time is **8:02**
